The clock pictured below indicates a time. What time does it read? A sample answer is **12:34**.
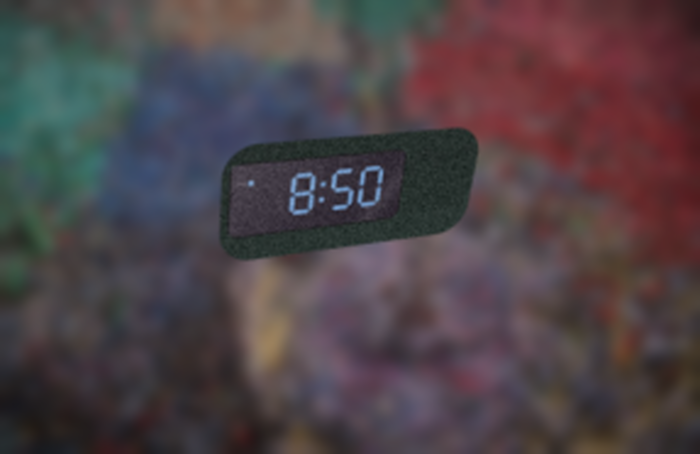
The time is **8:50**
